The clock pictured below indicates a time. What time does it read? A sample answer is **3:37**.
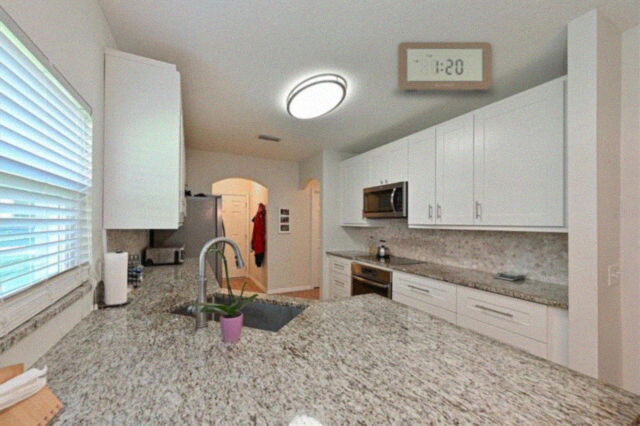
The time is **1:20**
